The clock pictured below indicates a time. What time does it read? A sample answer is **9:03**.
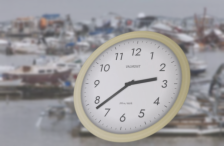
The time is **2:38**
